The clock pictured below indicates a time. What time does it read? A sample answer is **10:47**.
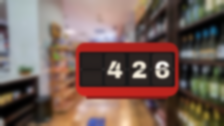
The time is **4:26**
